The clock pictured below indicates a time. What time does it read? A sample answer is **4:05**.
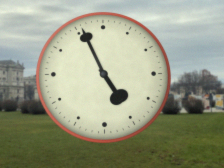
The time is **4:56**
